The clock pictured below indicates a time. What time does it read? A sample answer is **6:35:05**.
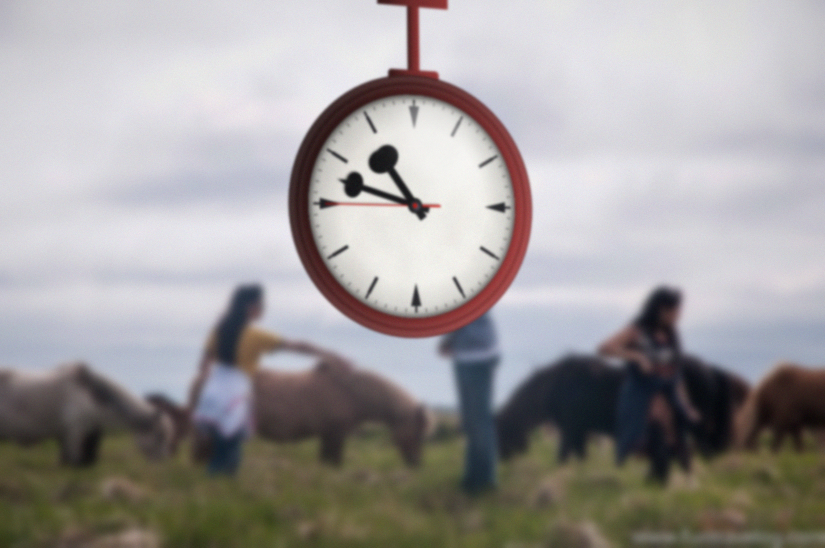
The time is **10:47:45**
